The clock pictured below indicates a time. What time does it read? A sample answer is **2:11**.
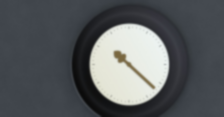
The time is **10:22**
